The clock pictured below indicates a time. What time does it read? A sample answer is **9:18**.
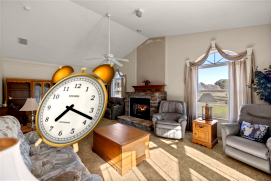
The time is **7:18**
